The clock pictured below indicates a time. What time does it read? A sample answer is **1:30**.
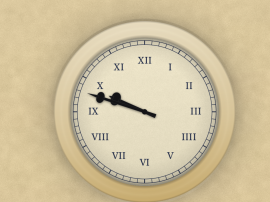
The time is **9:48**
